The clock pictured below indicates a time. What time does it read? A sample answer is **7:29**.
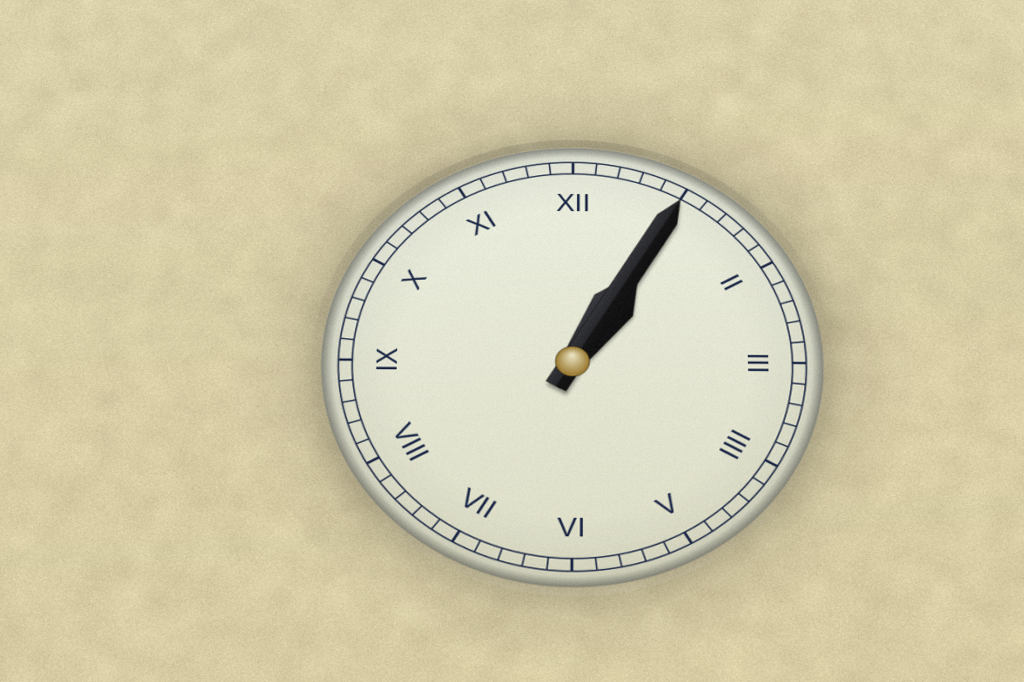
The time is **1:05**
